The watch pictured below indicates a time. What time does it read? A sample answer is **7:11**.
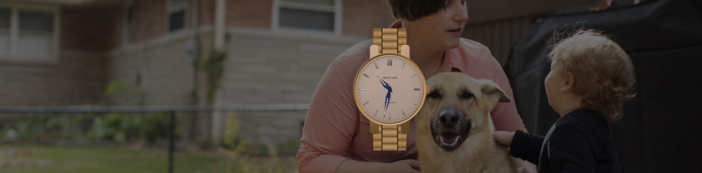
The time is **10:32**
